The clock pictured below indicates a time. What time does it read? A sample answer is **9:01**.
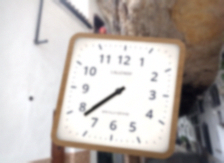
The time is **7:38**
